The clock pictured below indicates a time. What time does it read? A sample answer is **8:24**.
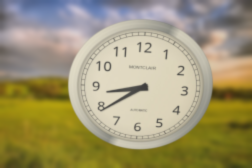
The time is **8:39**
